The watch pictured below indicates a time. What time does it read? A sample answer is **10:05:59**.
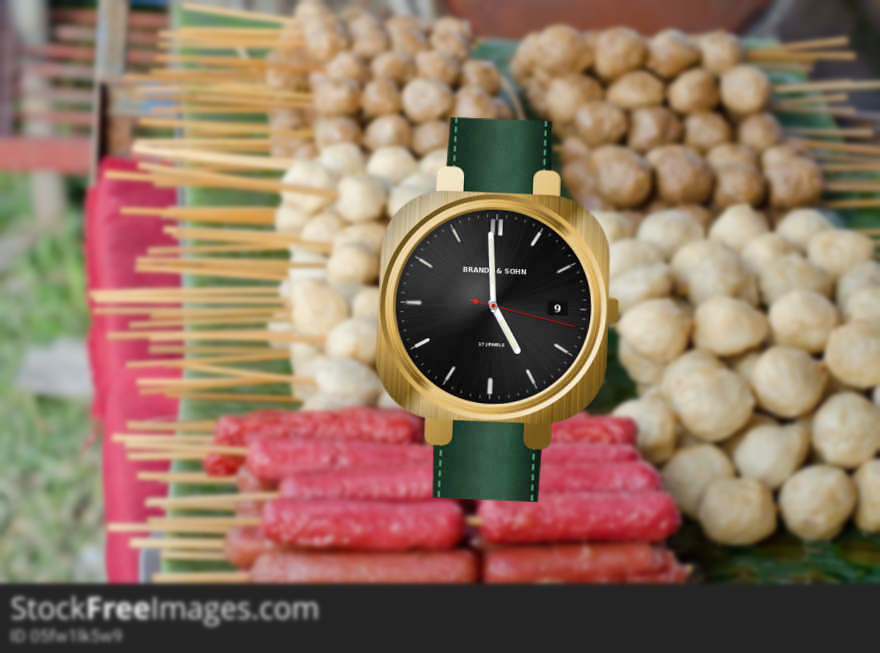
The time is **4:59:17**
